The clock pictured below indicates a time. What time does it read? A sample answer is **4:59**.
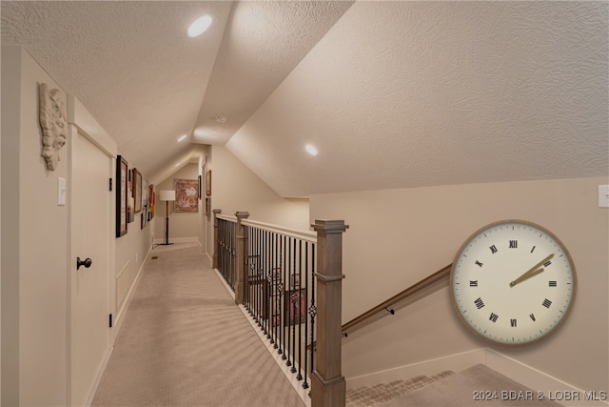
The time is **2:09**
